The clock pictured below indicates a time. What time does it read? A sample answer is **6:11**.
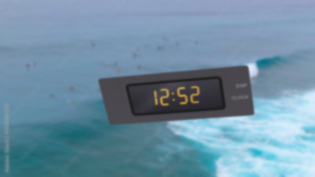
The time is **12:52**
